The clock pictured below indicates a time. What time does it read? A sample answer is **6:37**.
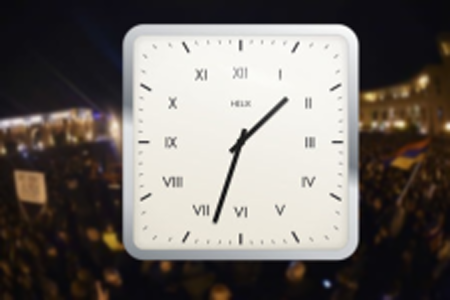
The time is **1:33**
